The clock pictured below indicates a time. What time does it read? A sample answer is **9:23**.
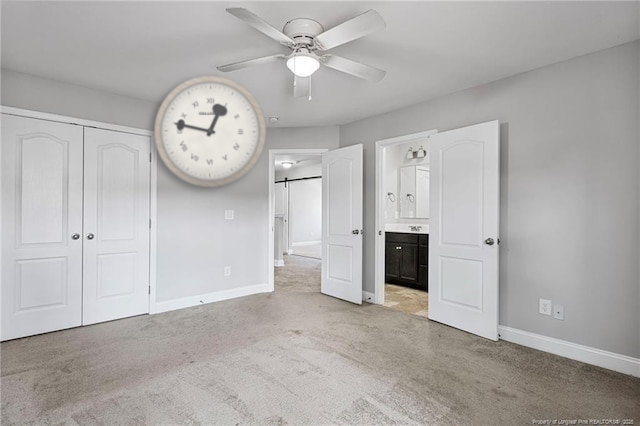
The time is **12:47**
